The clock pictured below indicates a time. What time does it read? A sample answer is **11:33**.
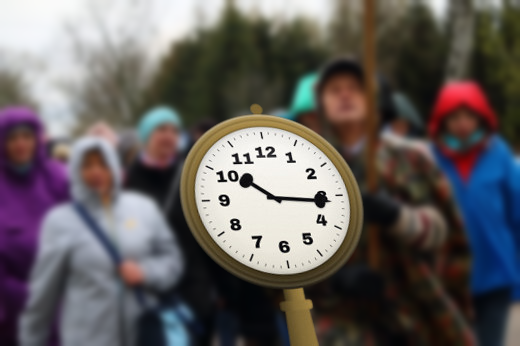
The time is **10:16**
